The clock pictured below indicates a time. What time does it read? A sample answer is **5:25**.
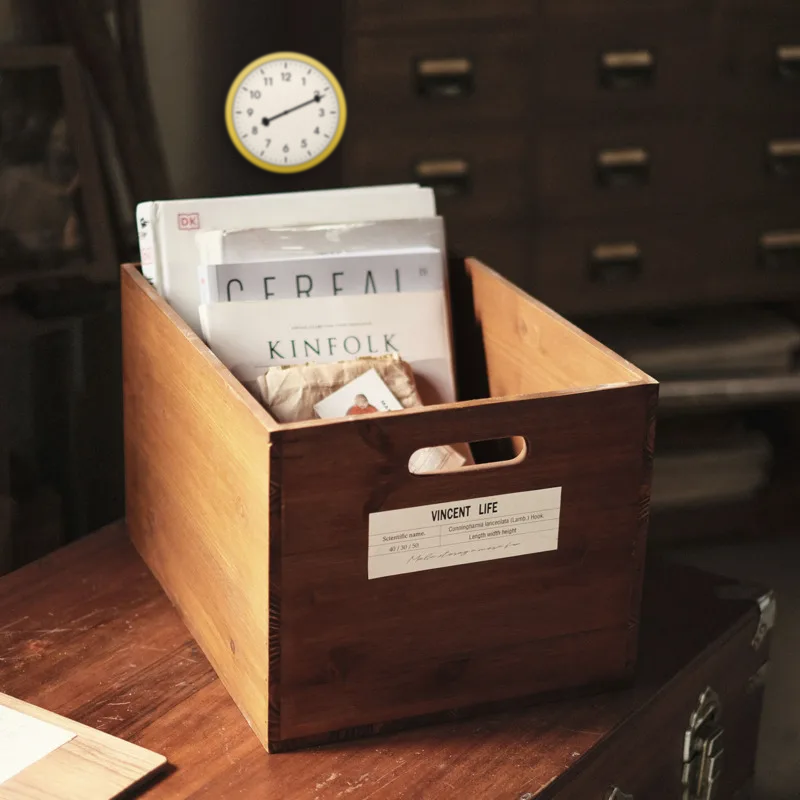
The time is **8:11**
